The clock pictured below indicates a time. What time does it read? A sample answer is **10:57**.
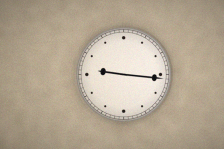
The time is **9:16**
